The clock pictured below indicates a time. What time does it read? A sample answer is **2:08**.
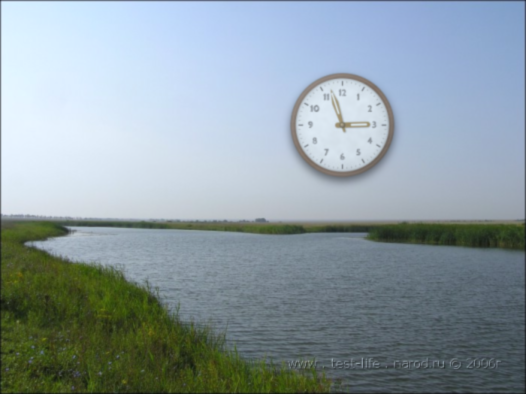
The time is **2:57**
